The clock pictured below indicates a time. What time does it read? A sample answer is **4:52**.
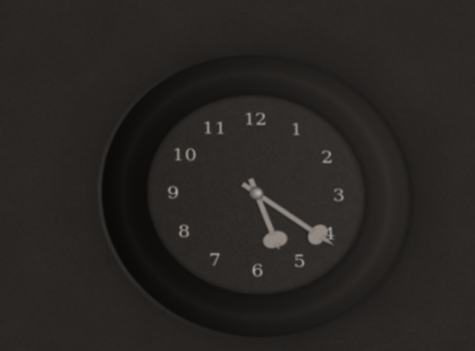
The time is **5:21**
